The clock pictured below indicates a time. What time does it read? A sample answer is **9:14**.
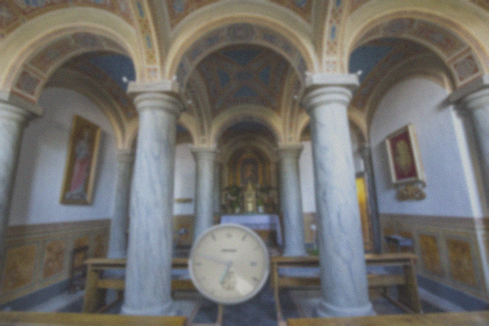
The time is **6:48**
